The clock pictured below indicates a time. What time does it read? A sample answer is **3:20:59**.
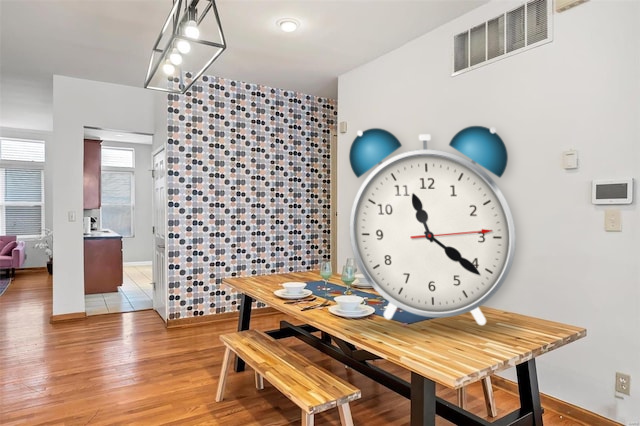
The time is **11:21:14**
